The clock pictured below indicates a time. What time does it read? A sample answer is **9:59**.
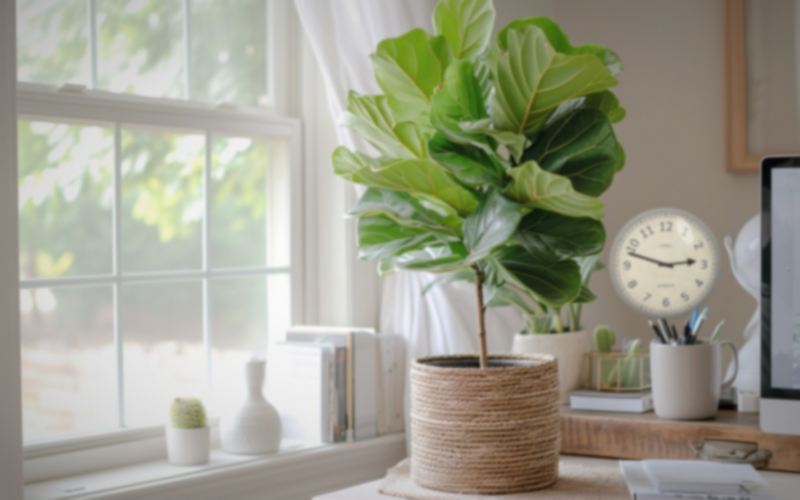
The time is **2:48**
